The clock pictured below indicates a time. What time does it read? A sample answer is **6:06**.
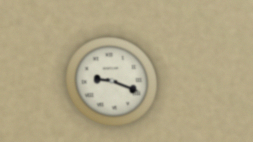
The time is **9:19**
